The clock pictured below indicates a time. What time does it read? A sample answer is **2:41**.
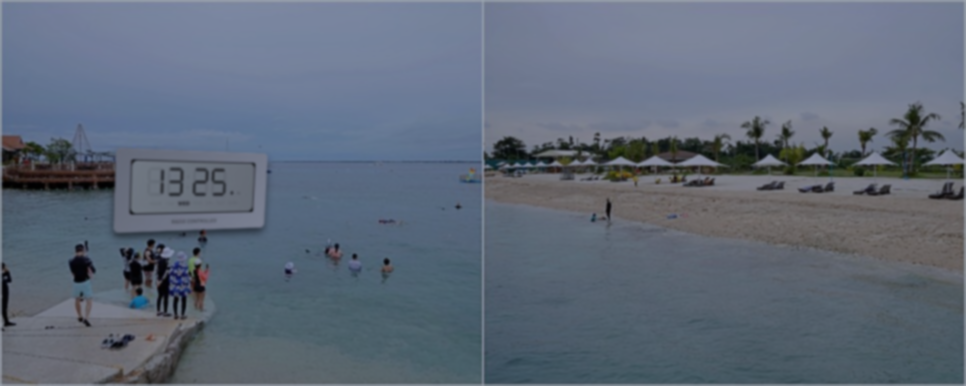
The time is **13:25**
